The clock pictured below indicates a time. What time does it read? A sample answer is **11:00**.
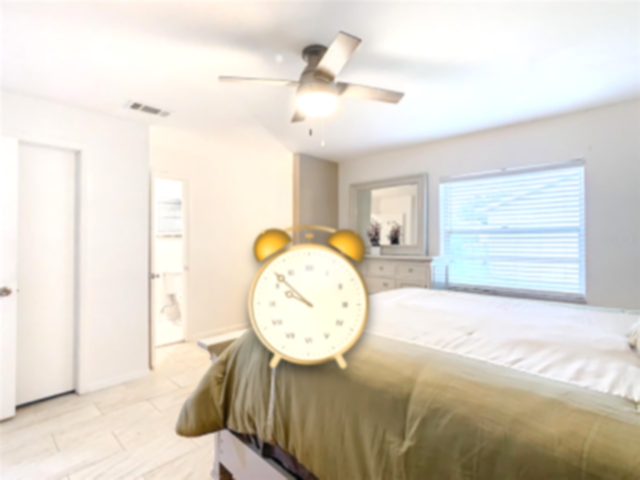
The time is **9:52**
